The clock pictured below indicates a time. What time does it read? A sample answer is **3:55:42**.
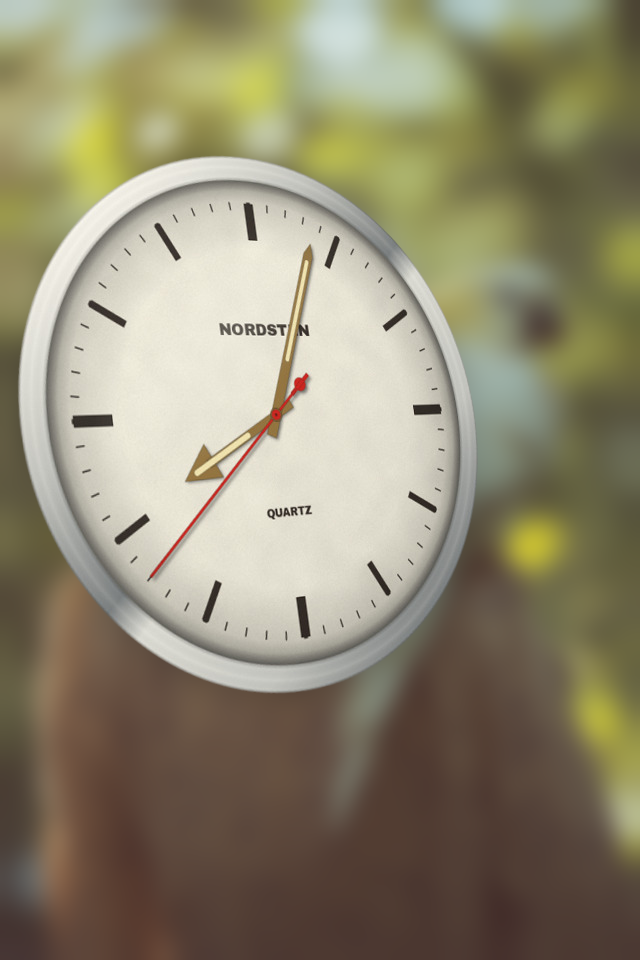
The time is **8:03:38**
